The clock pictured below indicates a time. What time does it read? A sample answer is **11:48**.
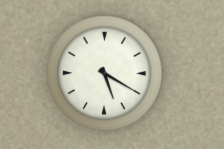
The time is **5:20**
